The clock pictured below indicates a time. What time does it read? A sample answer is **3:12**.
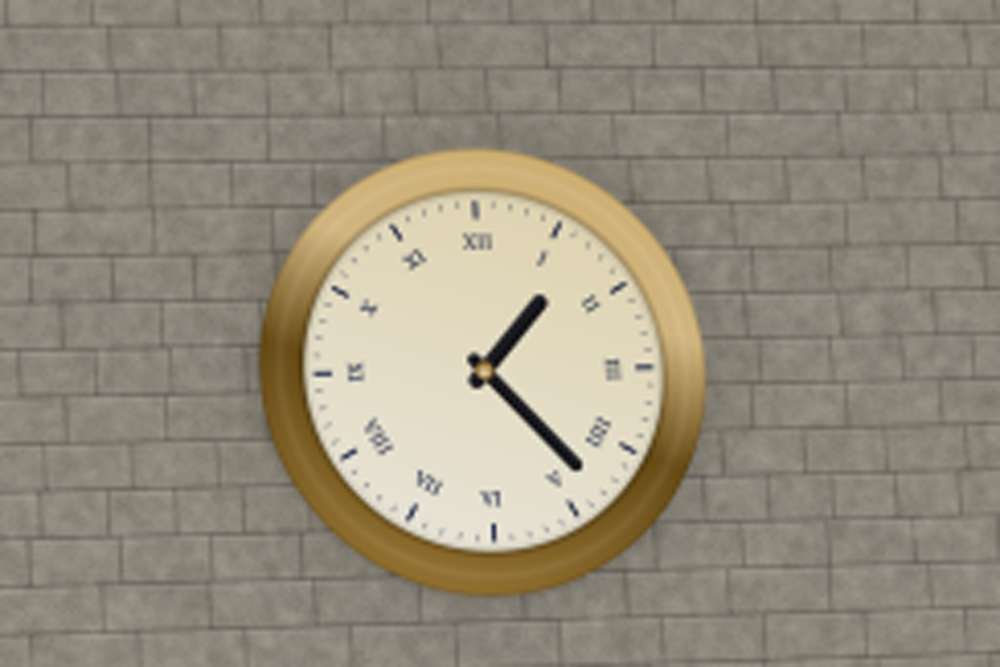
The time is **1:23**
